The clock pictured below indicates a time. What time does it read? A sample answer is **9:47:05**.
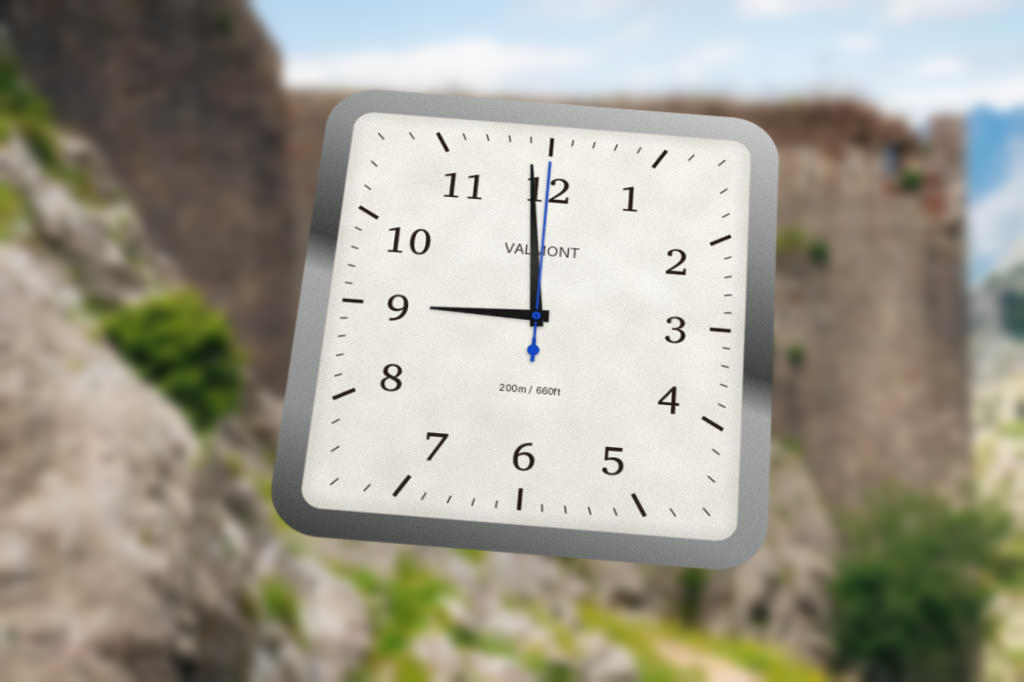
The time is **8:59:00**
